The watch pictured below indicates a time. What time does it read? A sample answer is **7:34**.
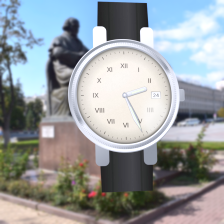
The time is **2:26**
